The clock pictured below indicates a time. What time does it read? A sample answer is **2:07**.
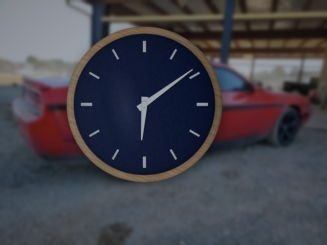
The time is **6:09**
